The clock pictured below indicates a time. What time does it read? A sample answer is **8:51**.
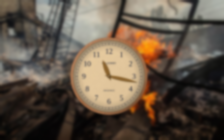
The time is **11:17**
